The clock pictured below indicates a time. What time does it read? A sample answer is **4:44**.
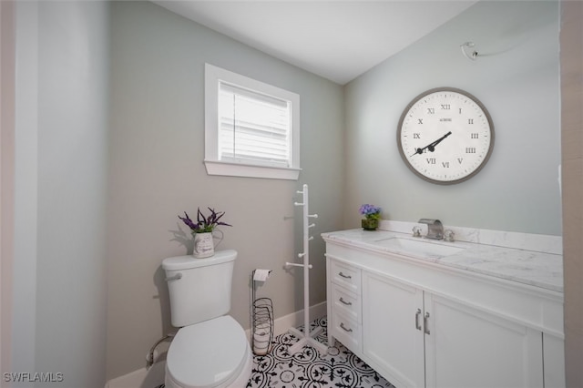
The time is **7:40**
